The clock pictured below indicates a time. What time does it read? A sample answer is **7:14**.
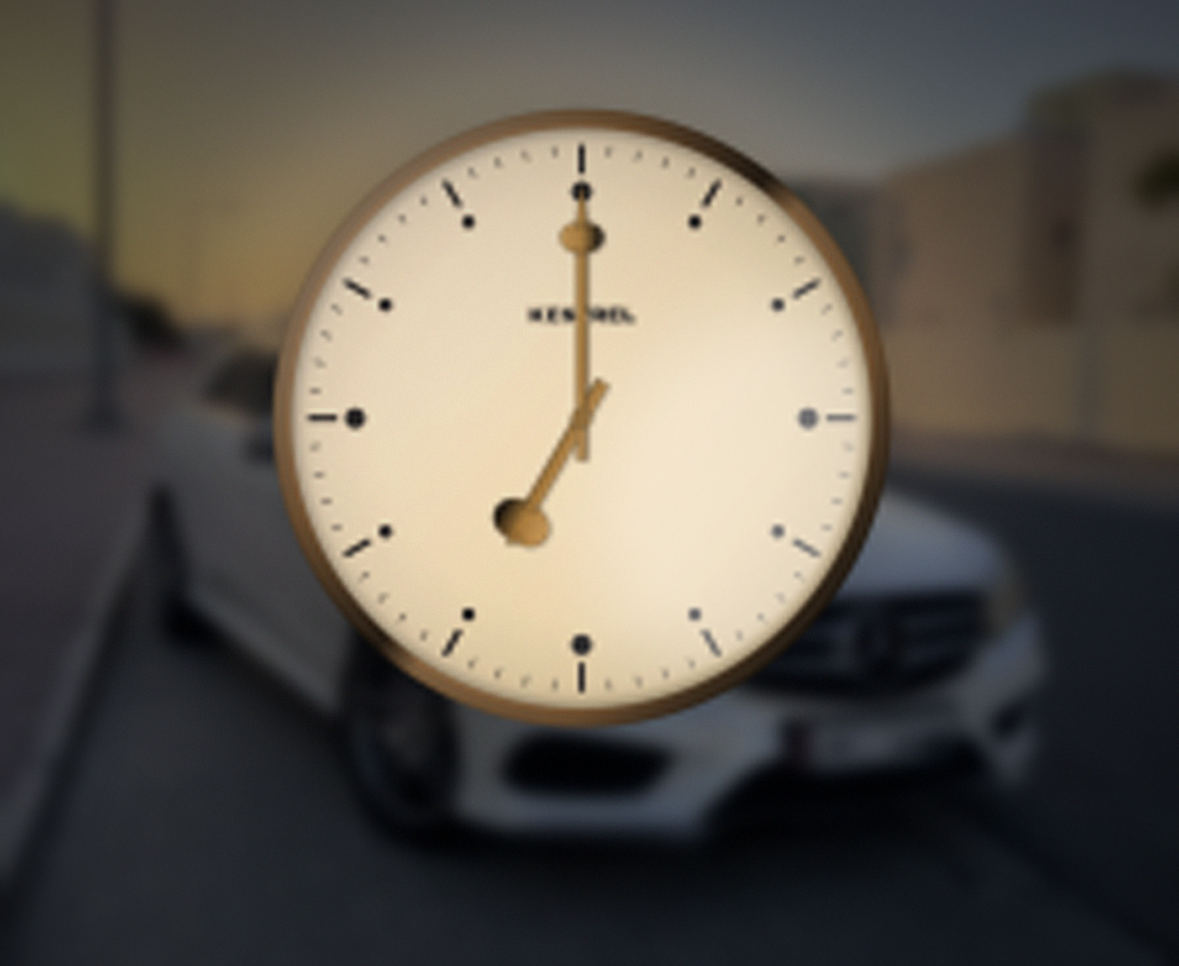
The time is **7:00**
